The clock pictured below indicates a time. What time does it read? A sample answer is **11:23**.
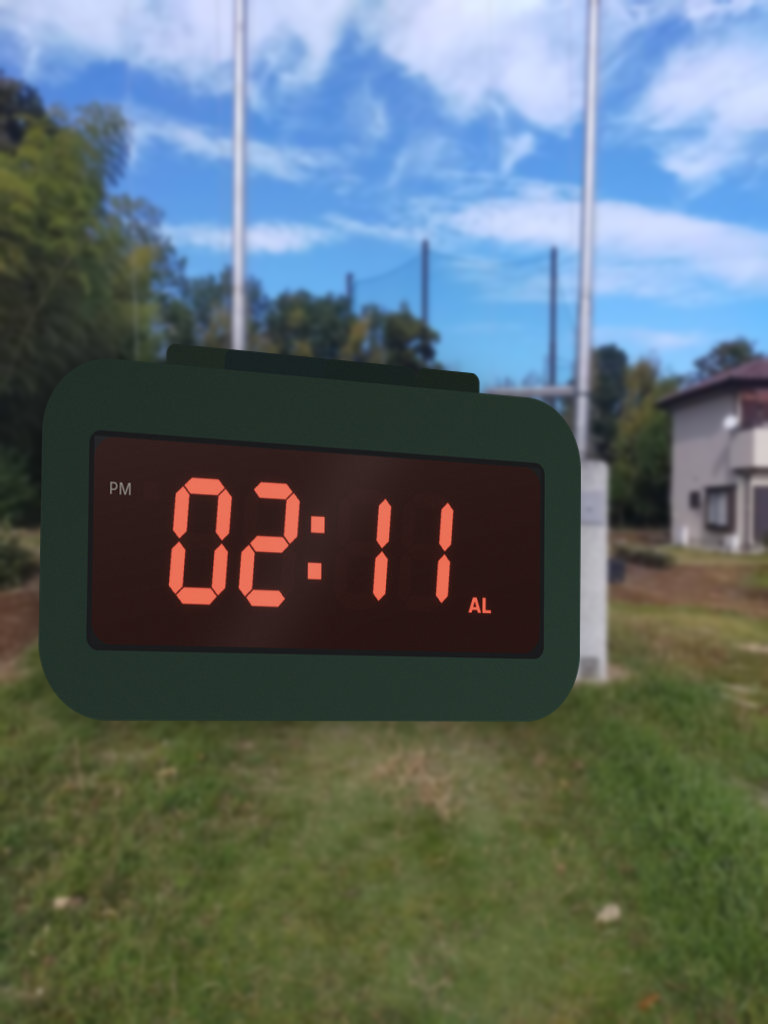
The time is **2:11**
